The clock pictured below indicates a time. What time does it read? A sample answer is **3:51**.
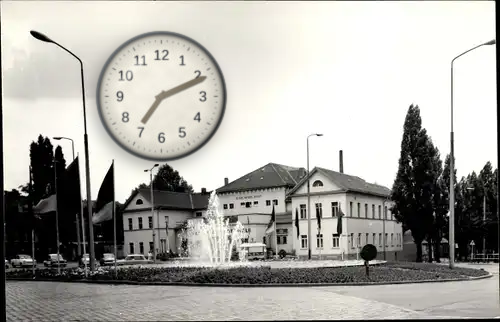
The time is **7:11**
